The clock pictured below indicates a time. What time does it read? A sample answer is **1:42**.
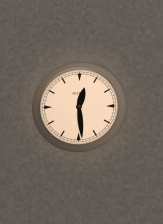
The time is **12:29**
